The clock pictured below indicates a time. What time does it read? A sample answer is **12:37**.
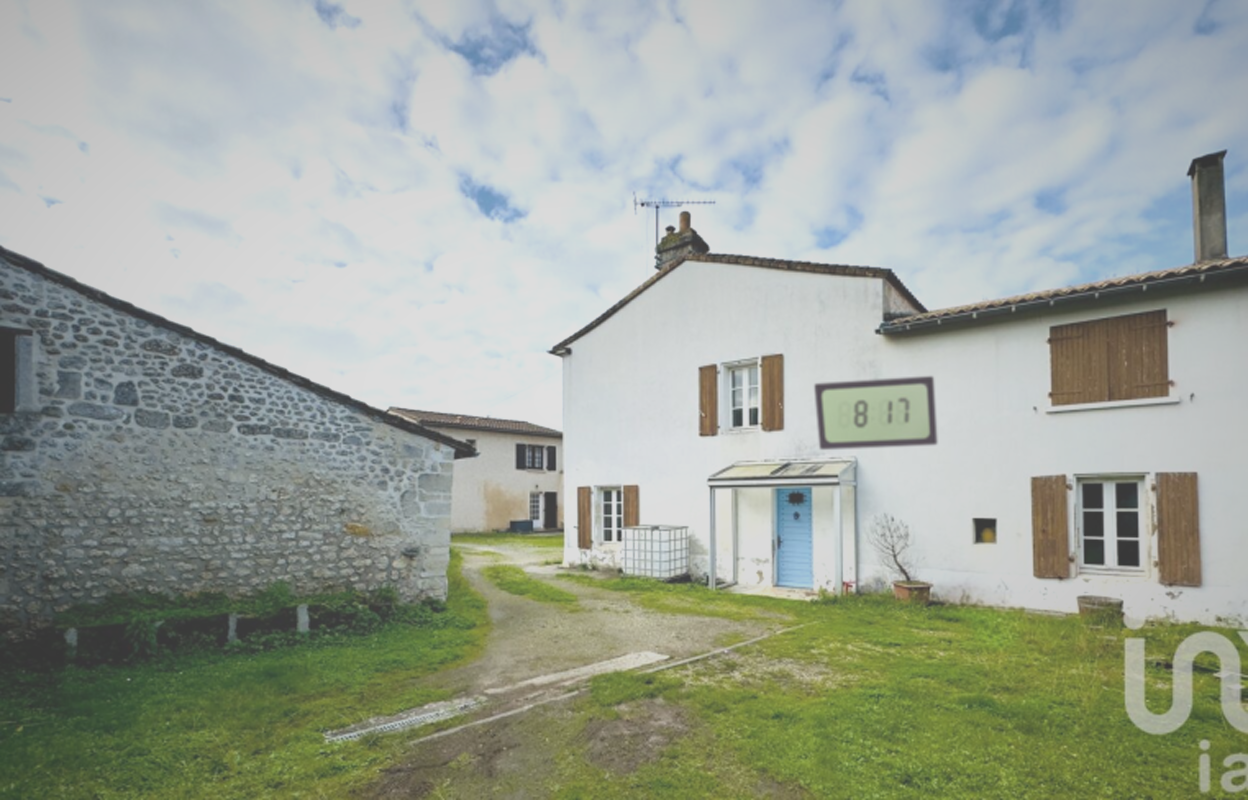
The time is **8:17**
